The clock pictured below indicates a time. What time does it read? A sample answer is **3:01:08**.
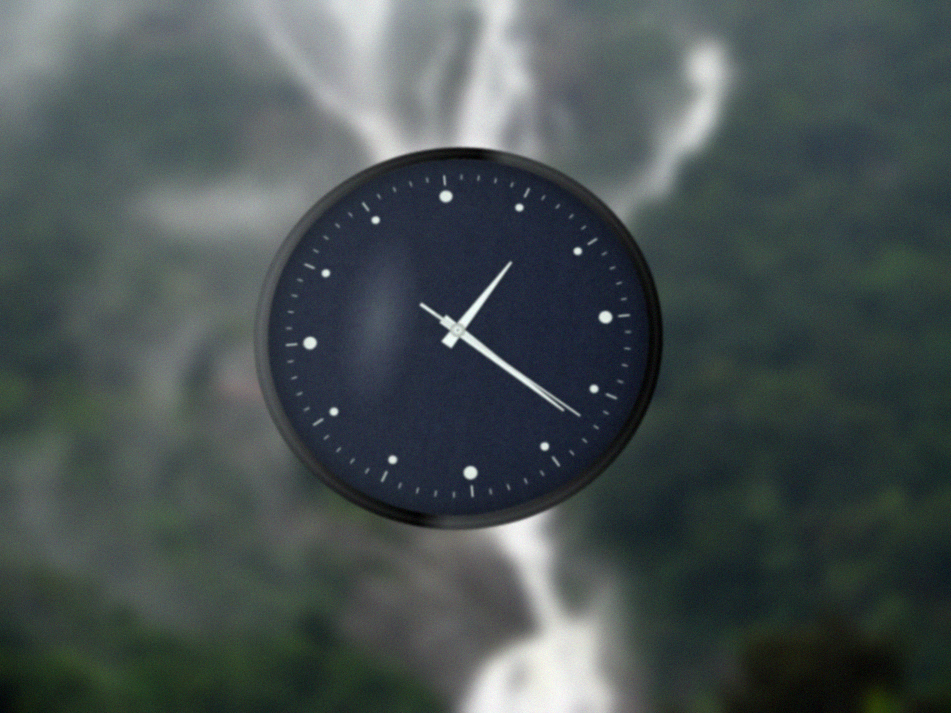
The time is **1:22:22**
